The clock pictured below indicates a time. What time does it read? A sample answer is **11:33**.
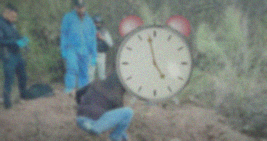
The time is **4:58**
